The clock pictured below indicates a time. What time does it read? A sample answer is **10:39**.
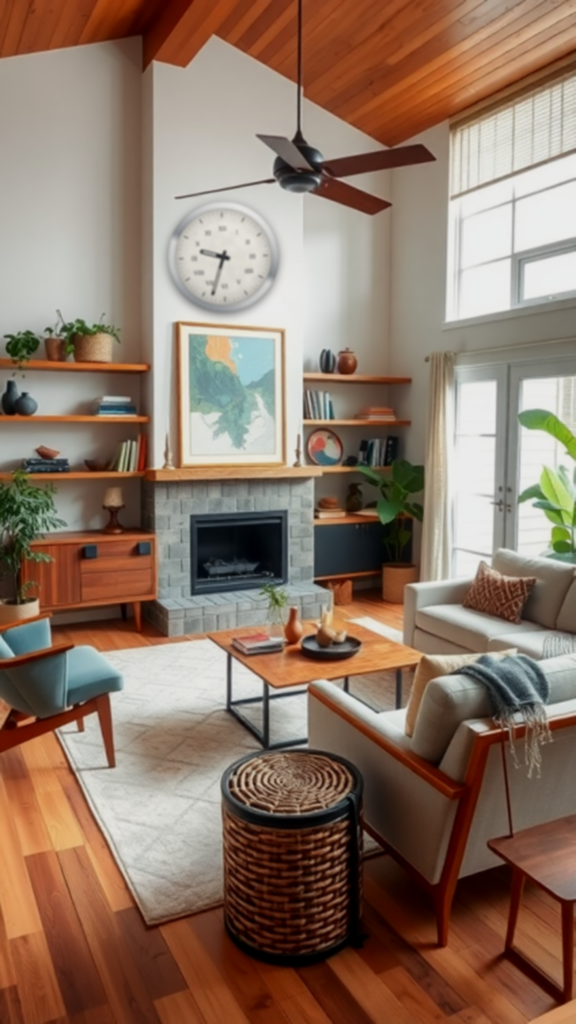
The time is **9:33**
